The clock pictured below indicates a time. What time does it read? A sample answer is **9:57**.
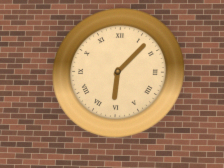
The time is **6:07**
